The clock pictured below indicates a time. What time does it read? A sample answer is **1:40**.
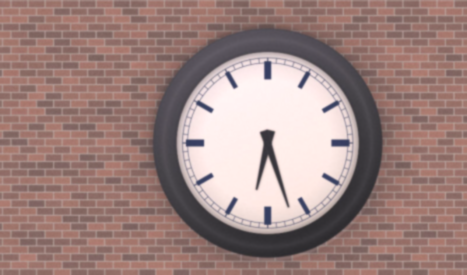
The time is **6:27**
